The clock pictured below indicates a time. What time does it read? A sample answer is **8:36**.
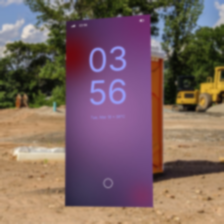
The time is **3:56**
